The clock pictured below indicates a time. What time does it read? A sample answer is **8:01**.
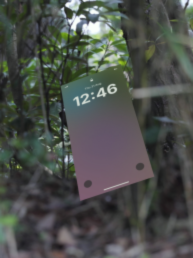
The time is **12:46**
